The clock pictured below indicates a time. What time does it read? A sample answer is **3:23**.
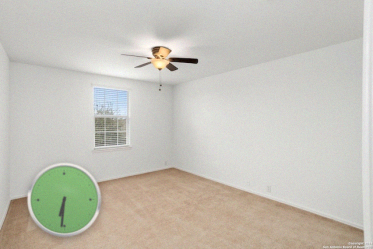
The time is **6:31**
